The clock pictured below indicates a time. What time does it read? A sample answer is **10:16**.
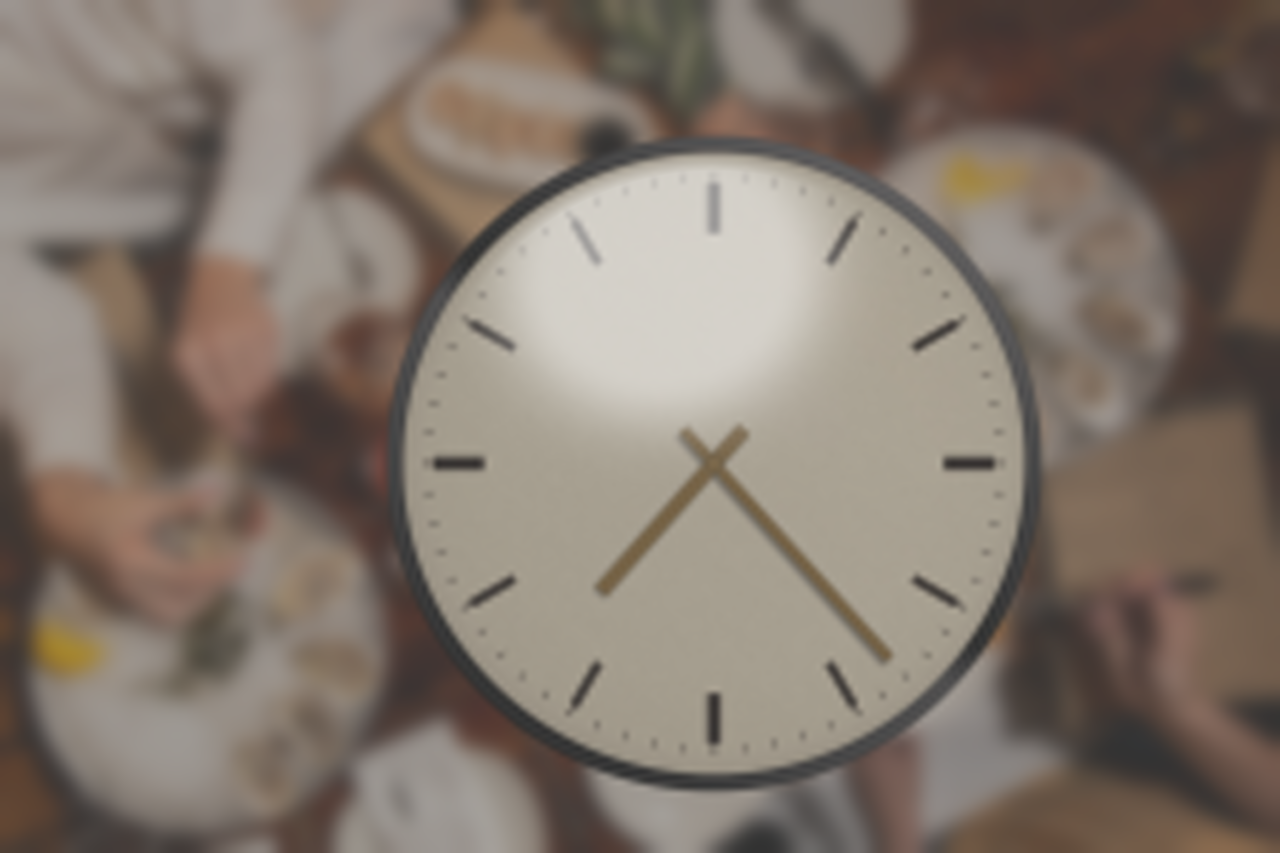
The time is **7:23**
